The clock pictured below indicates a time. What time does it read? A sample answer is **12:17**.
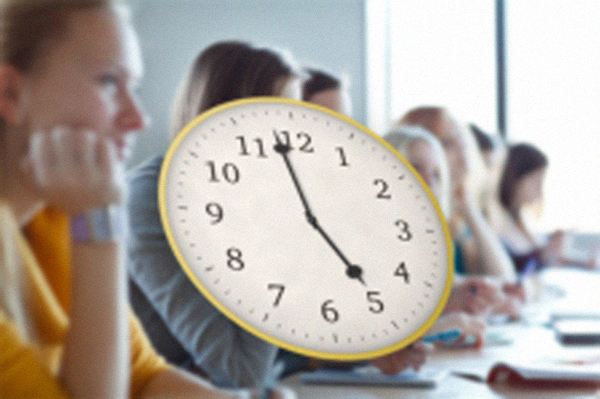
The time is **4:58**
